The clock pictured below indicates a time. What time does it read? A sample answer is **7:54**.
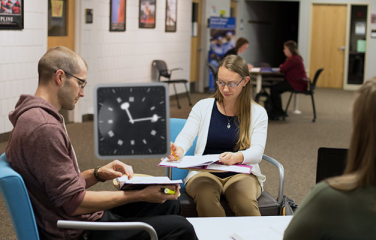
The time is **11:14**
